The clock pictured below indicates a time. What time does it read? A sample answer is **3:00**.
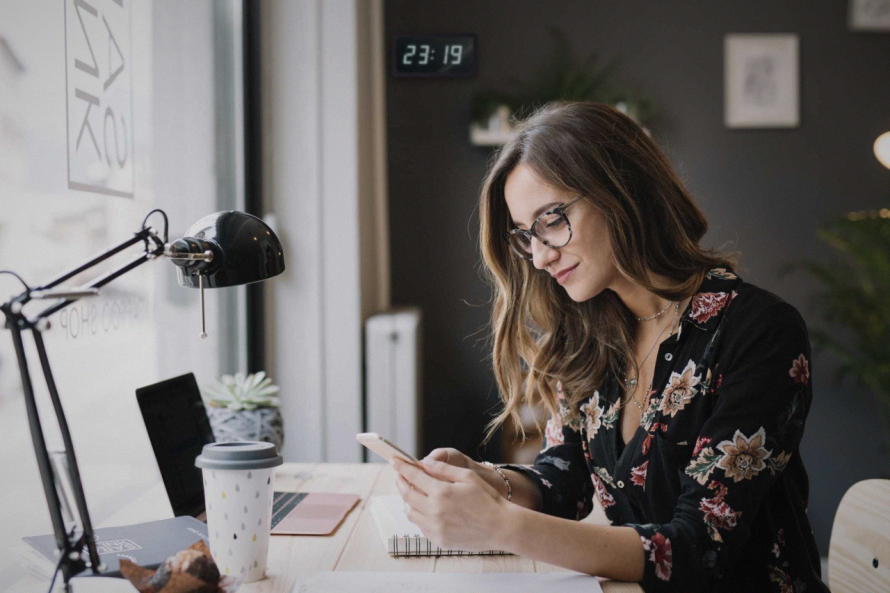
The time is **23:19**
